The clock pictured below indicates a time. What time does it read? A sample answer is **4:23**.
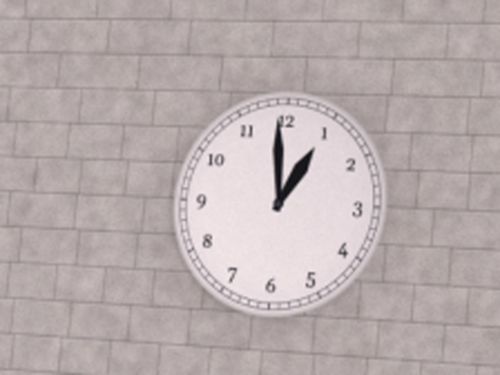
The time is **12:59**
